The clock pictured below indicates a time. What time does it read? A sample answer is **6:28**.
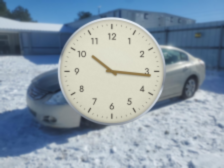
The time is **10:16**
